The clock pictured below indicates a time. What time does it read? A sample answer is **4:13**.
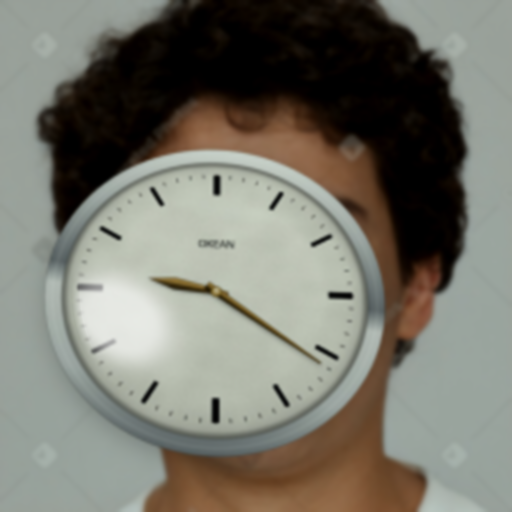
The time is **9:21**
